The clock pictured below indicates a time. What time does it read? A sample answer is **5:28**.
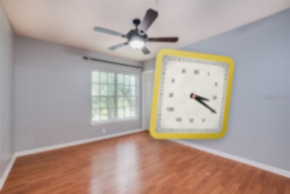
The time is **3:20**
